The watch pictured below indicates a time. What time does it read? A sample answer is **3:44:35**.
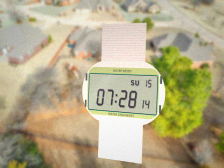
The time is **7:28:14**
